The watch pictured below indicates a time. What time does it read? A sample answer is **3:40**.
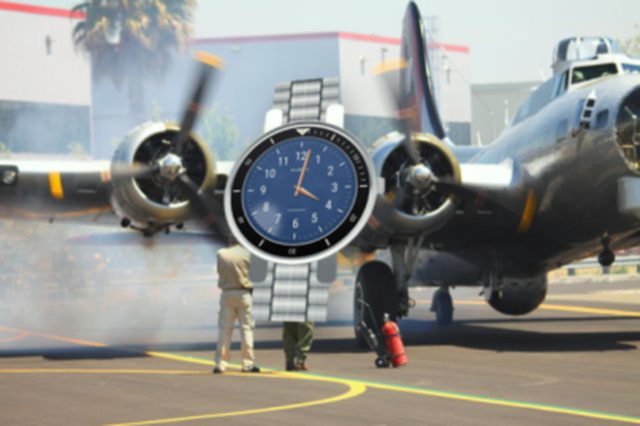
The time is **4:02**
